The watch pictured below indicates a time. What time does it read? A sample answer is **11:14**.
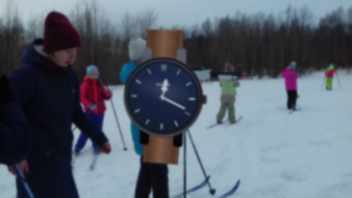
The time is **12:19**
